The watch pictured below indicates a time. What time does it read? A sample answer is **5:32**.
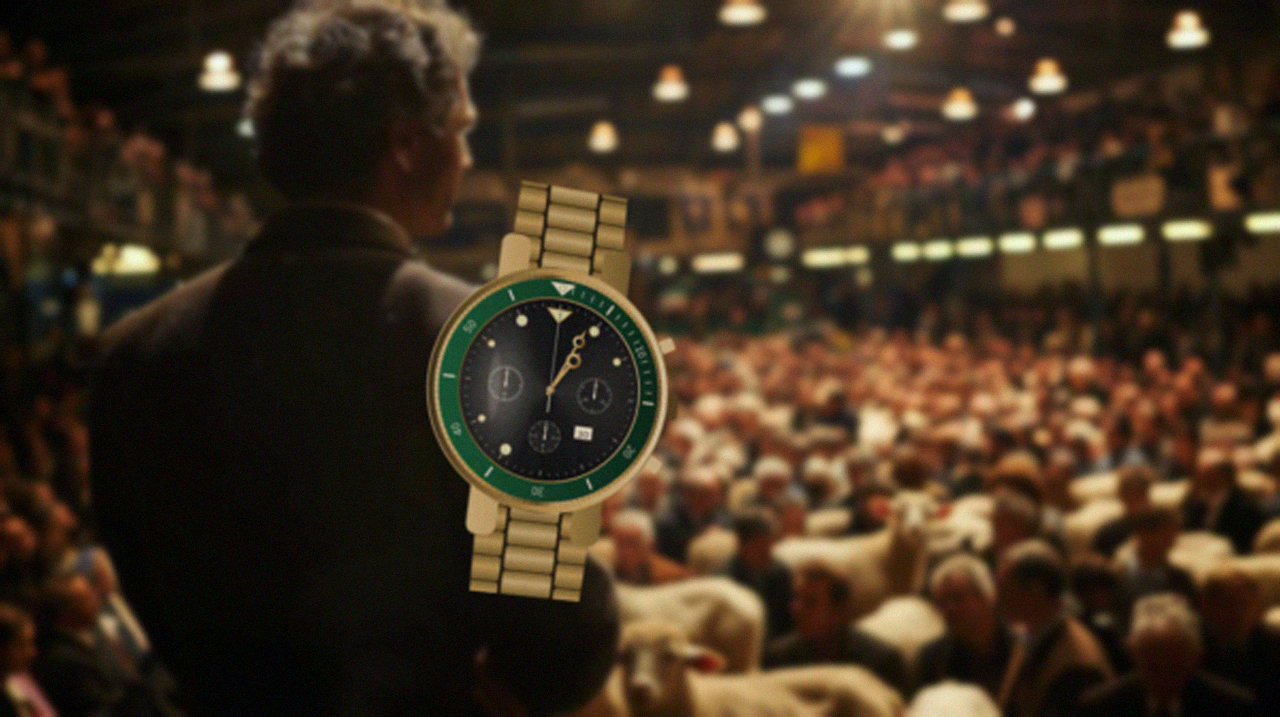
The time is **1:04**
